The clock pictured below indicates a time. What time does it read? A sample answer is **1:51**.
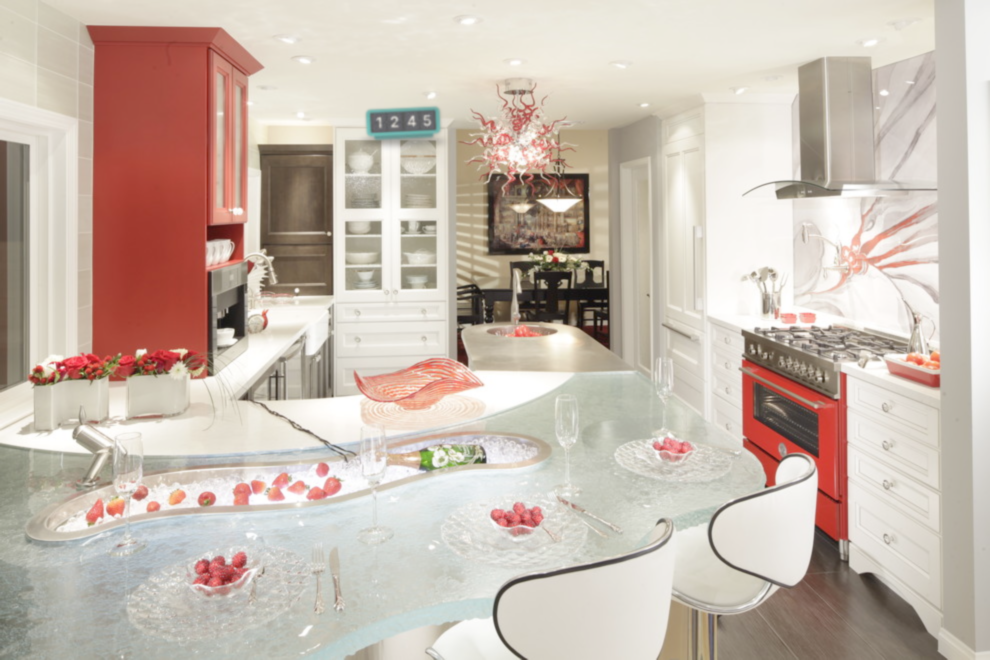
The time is **12:45**
